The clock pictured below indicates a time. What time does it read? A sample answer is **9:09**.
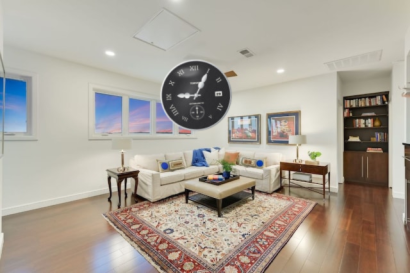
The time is **9:05**
